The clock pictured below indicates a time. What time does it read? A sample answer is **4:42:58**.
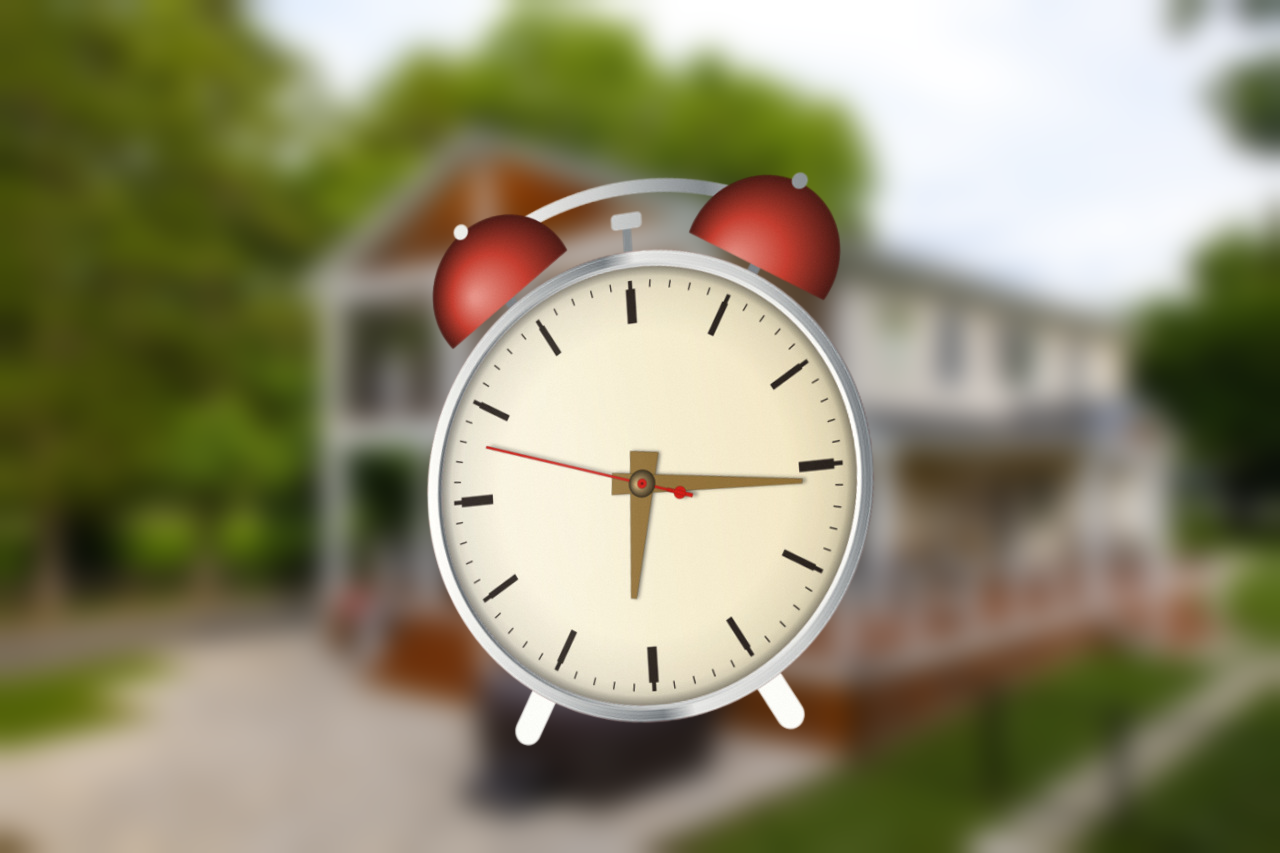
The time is **6:15:48**
